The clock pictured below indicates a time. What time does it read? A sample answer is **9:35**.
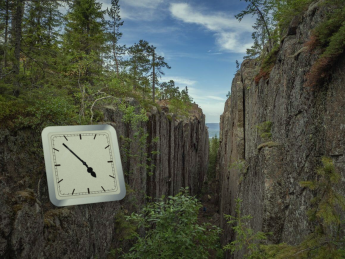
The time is **4:53**
